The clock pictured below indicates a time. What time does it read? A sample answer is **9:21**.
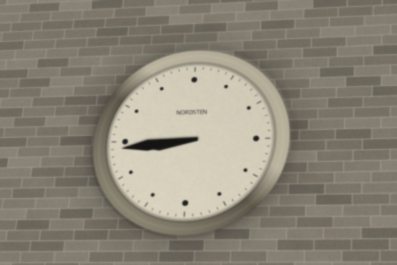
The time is **8:44**
